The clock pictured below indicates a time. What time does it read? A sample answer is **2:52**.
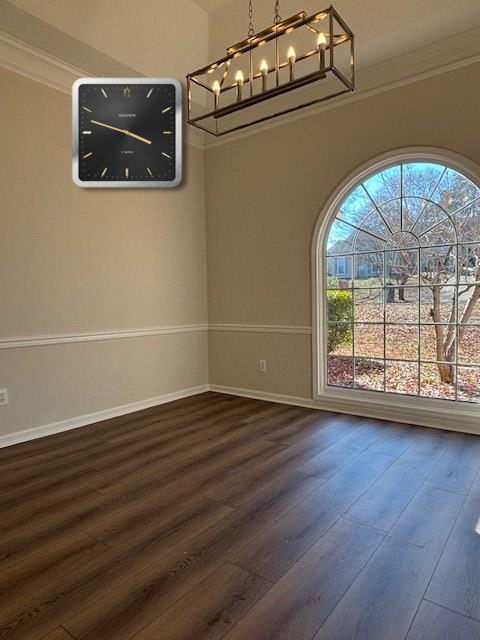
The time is **3:48**
